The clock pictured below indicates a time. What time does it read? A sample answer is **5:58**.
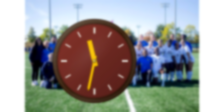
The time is **11:32**
